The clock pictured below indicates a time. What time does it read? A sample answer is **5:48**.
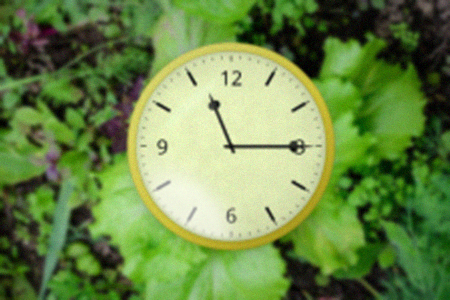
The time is **11:15**
